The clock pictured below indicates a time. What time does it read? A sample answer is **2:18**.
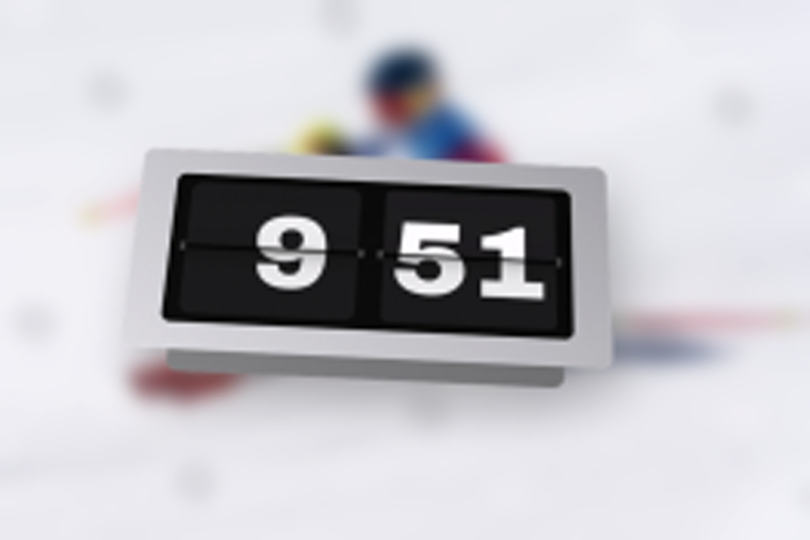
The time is **9:51**
